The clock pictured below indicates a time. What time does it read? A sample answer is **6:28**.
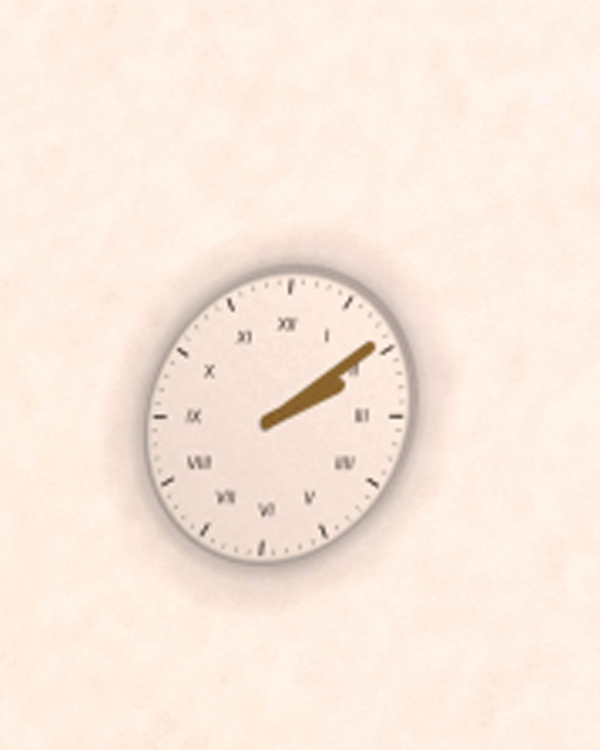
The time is **2:09**
